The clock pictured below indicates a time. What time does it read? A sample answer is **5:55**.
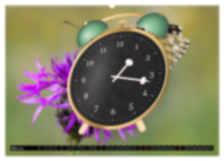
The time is **1:17**
